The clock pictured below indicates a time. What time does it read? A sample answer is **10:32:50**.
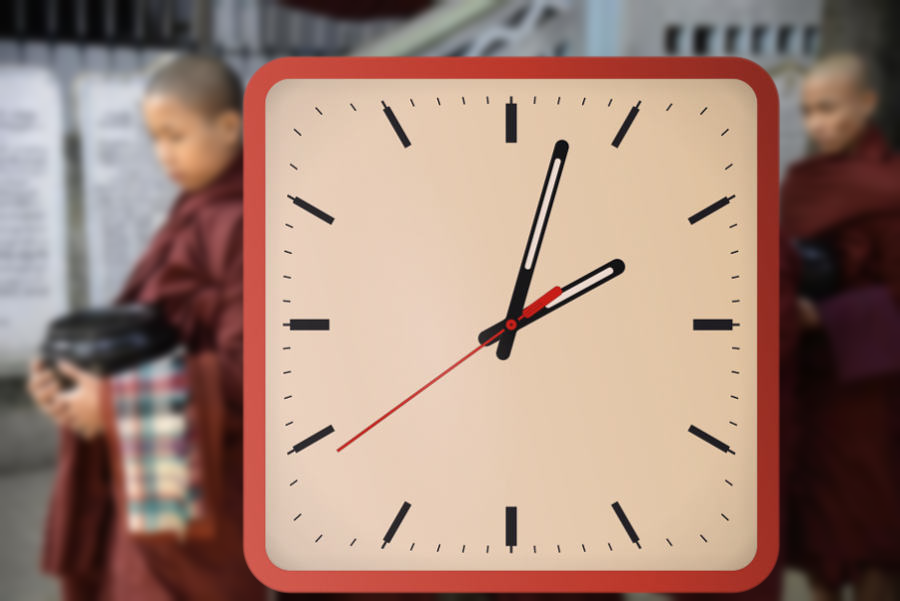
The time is **2:02:39**
